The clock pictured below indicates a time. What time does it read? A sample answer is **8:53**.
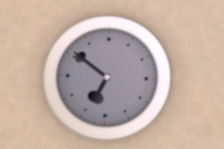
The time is **6:51**
